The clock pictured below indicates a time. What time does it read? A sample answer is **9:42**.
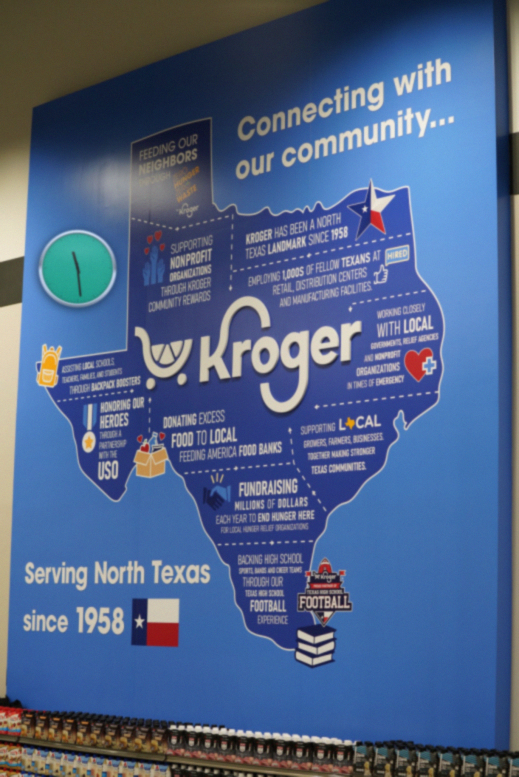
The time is **11:29**
